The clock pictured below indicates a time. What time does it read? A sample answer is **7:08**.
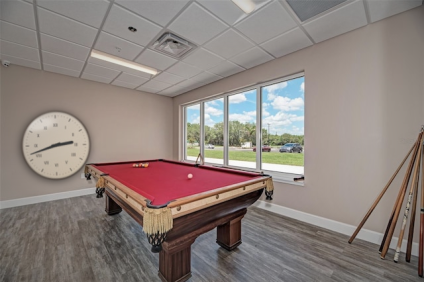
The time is **2:42**
